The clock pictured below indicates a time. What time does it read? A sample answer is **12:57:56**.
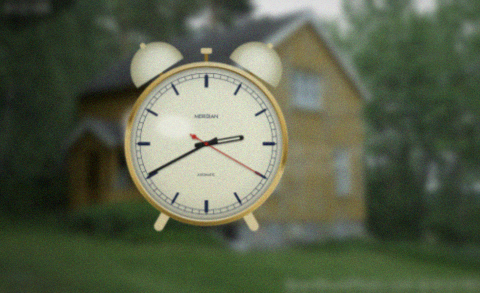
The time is **2:40:20**
